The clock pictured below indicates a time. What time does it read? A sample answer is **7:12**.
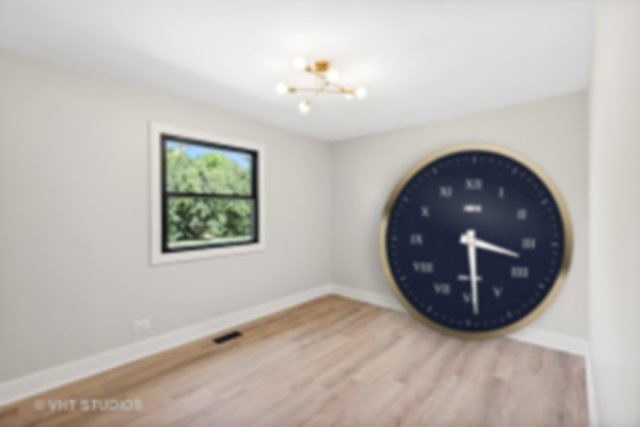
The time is **3:29**
